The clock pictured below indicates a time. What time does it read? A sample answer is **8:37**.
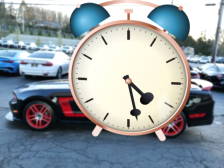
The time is **4:28**
